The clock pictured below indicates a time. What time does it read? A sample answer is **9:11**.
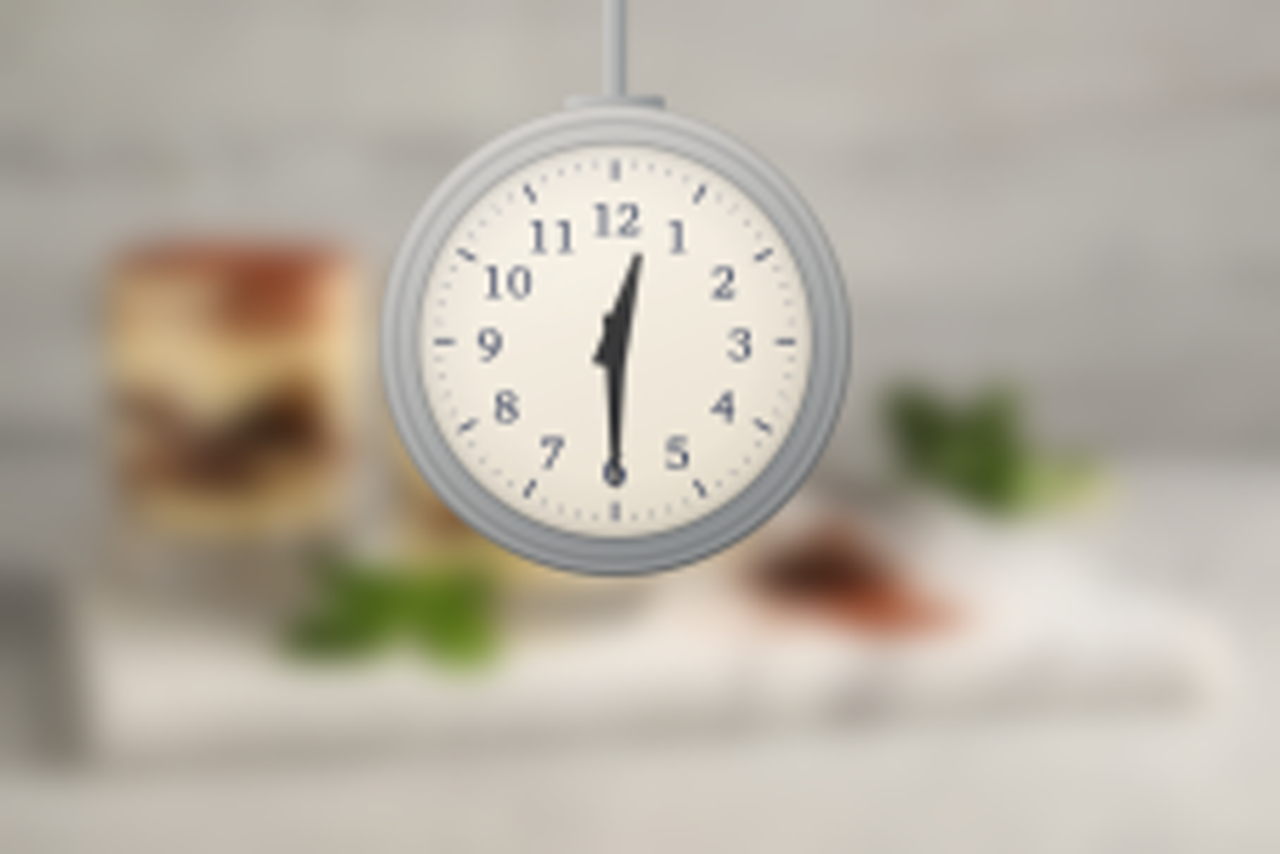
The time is **12:30**
